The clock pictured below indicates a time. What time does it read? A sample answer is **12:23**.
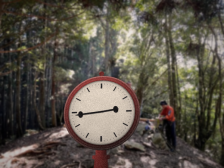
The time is **2:44**
